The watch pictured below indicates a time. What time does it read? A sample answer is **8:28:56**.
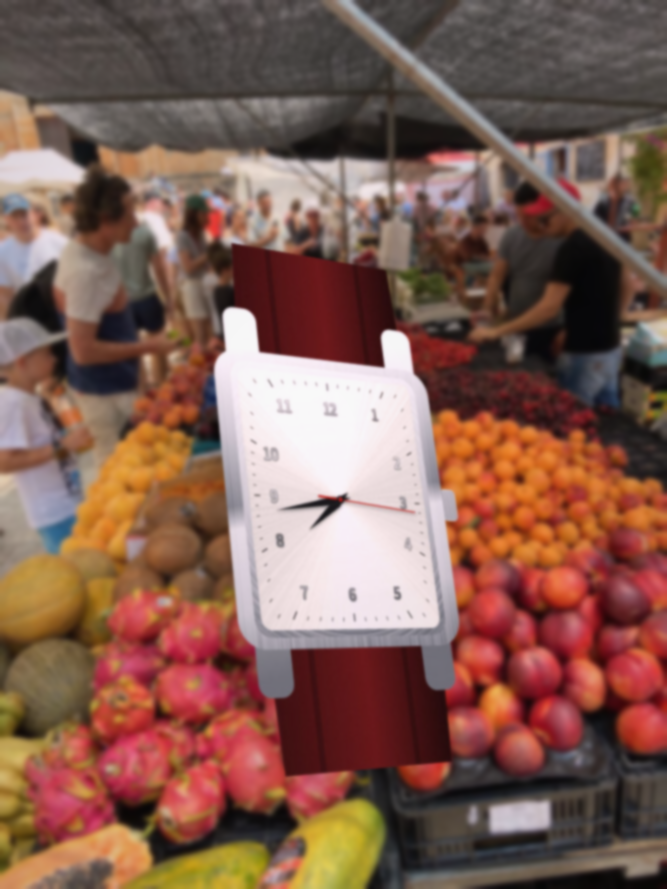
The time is **7:43:16**
